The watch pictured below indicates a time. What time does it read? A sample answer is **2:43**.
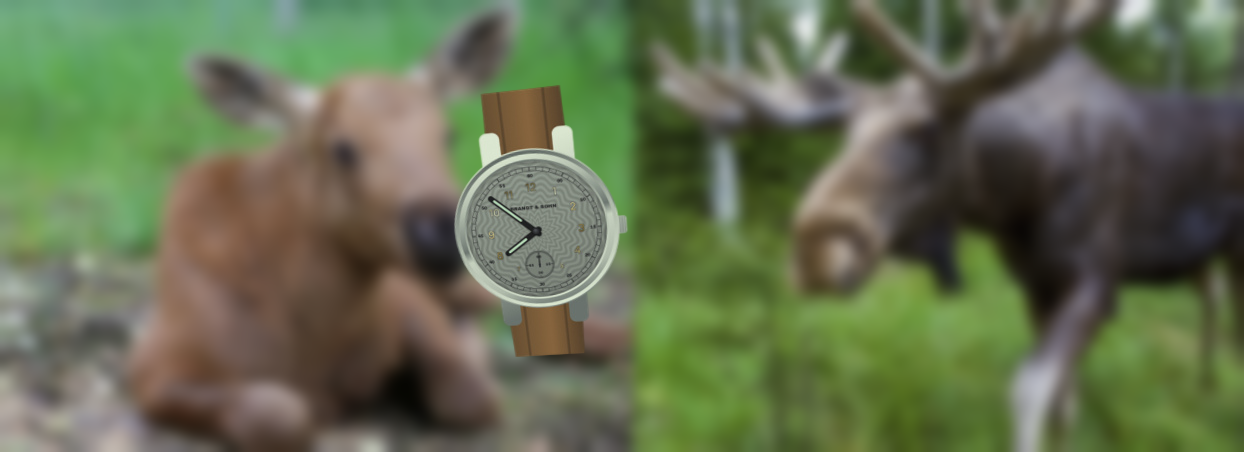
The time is **7:52**
